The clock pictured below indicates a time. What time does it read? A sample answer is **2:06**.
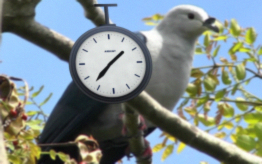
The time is **1:37**
